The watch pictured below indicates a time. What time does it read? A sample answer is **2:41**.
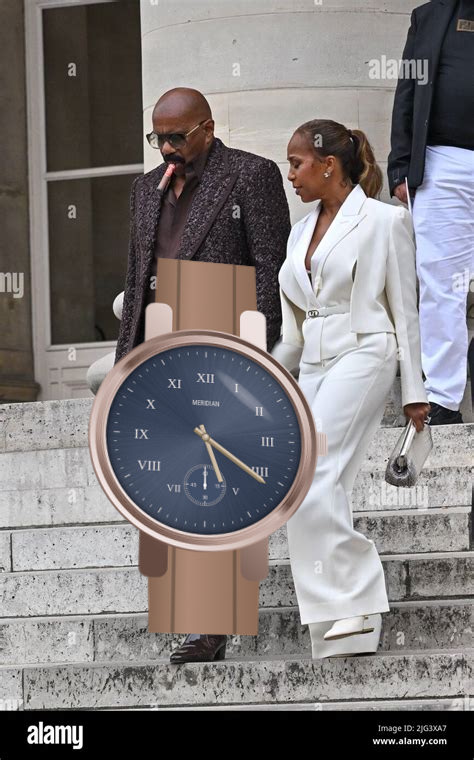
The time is **5:21**
